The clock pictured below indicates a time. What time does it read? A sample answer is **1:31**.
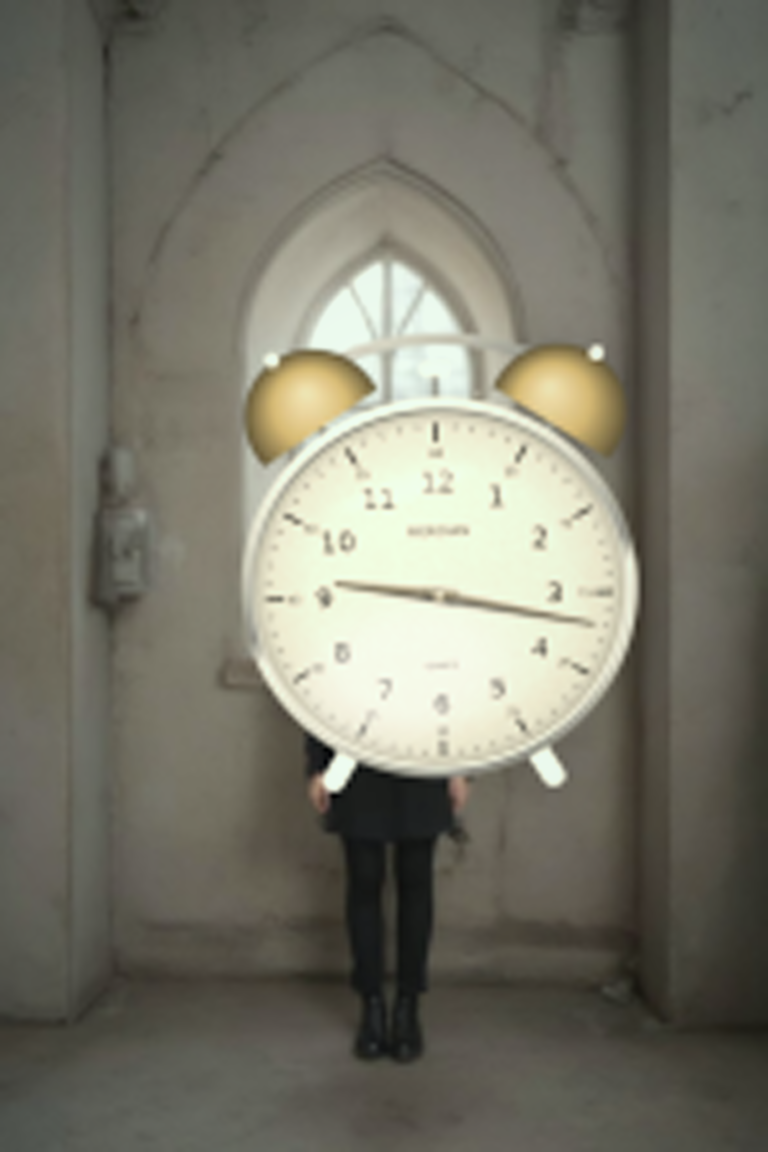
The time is **9:17**
